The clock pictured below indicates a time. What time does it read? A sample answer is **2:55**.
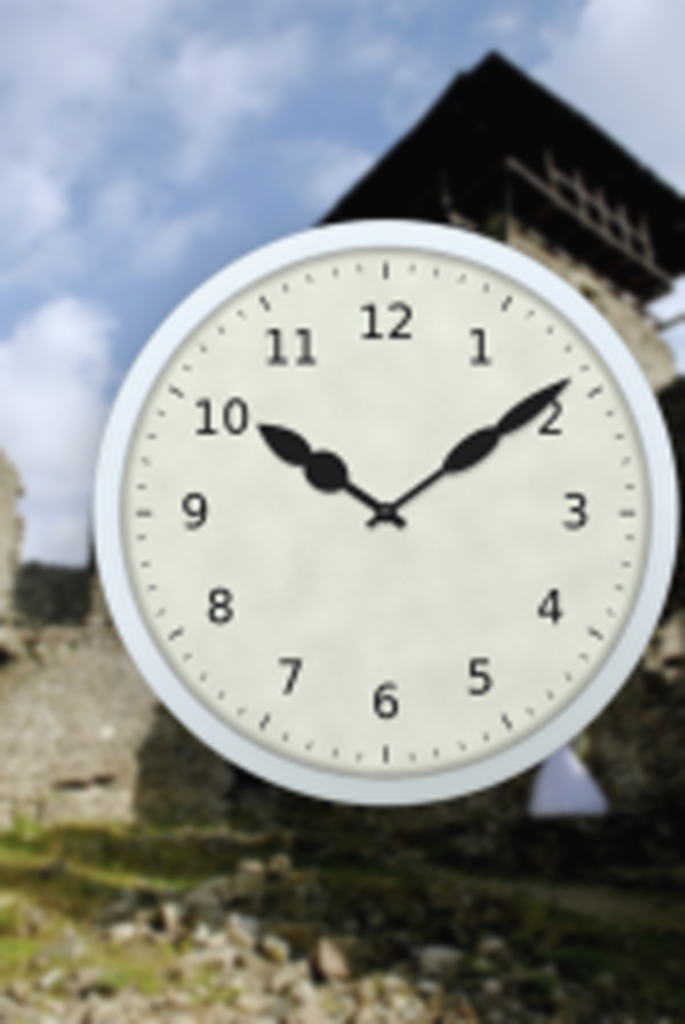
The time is **10:09**
